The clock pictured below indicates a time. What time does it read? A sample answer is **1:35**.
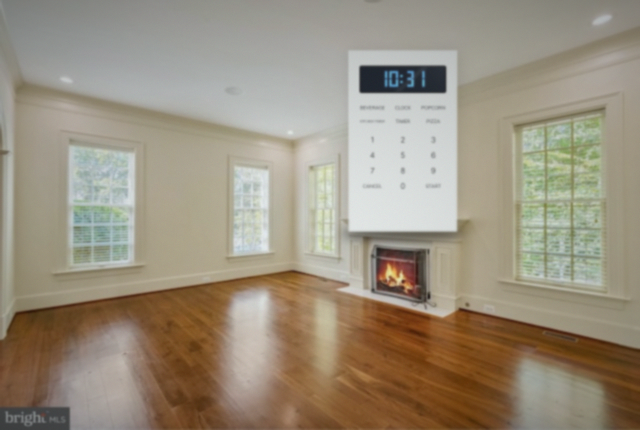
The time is **10:31**
